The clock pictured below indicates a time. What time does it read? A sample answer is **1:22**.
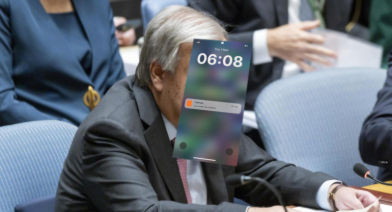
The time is **6:08**
